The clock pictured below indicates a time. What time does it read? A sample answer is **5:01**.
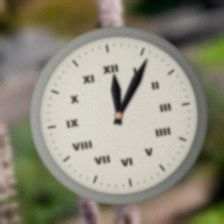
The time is **12:06**
